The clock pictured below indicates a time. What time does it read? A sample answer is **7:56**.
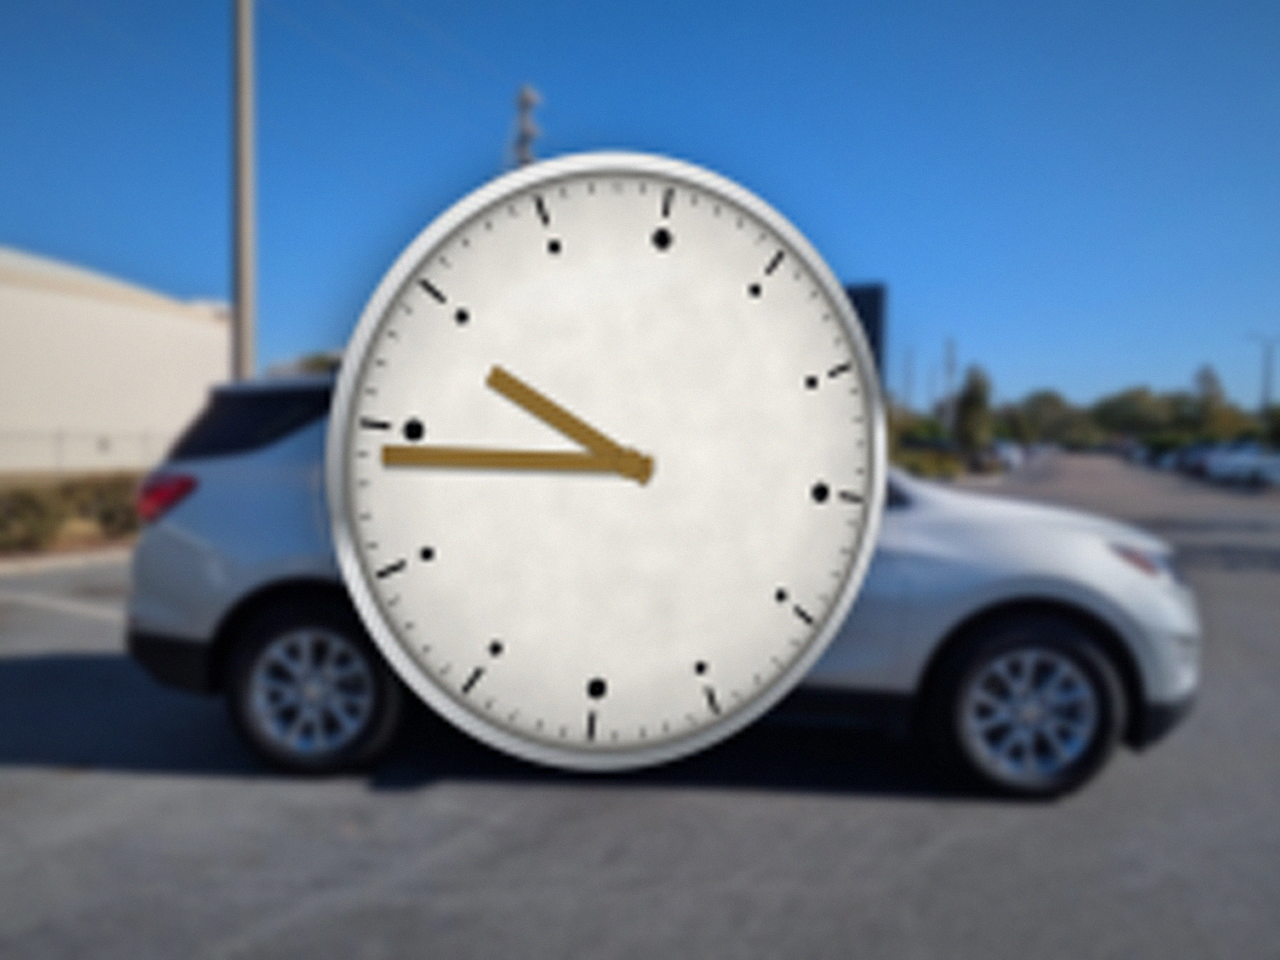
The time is **9:44**
